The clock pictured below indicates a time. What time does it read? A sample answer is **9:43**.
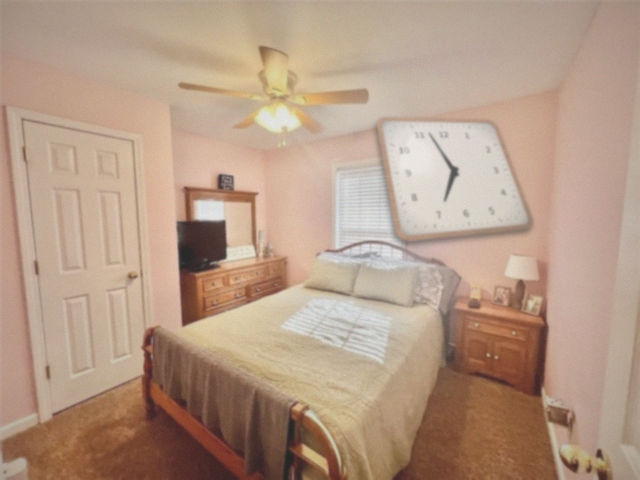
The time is **6:57**
